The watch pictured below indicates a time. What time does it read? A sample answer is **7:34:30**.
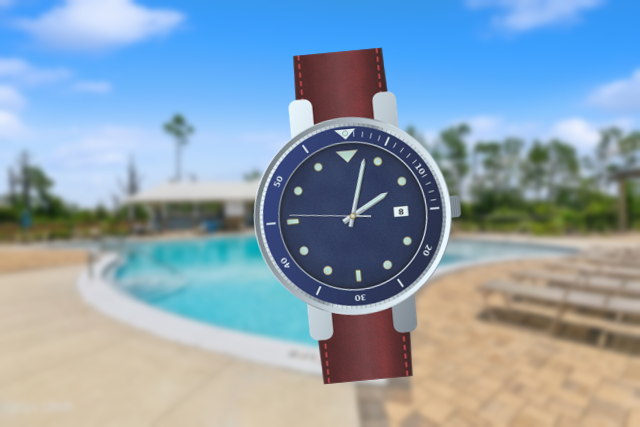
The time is **2:02:46**
